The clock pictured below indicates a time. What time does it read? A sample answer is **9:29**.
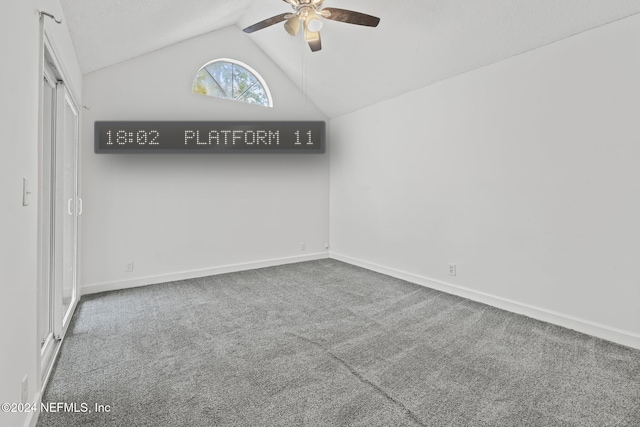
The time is **18:02**
